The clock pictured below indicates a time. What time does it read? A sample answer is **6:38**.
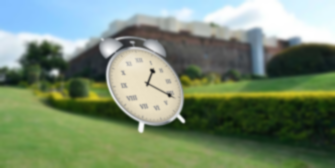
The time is **1:21**
